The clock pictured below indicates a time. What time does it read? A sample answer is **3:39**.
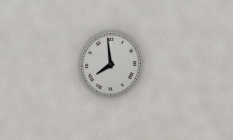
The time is **7:59**
